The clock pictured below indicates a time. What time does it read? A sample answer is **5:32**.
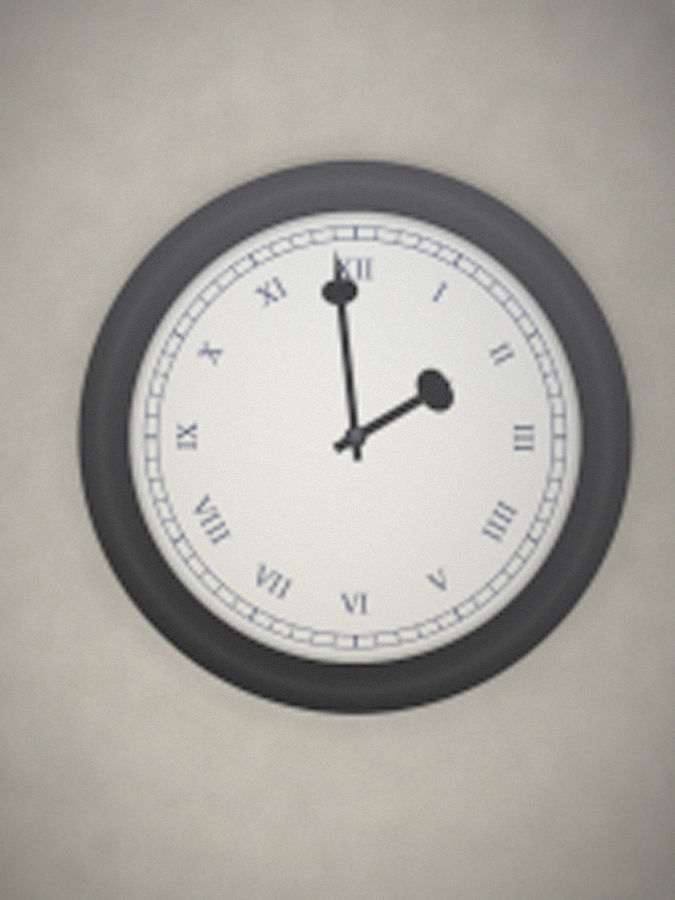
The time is **1:59**
